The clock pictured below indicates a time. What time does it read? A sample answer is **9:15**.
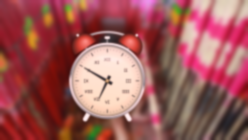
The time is **6:50**
